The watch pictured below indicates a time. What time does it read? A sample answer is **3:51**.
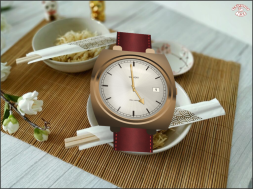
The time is **4:59**
